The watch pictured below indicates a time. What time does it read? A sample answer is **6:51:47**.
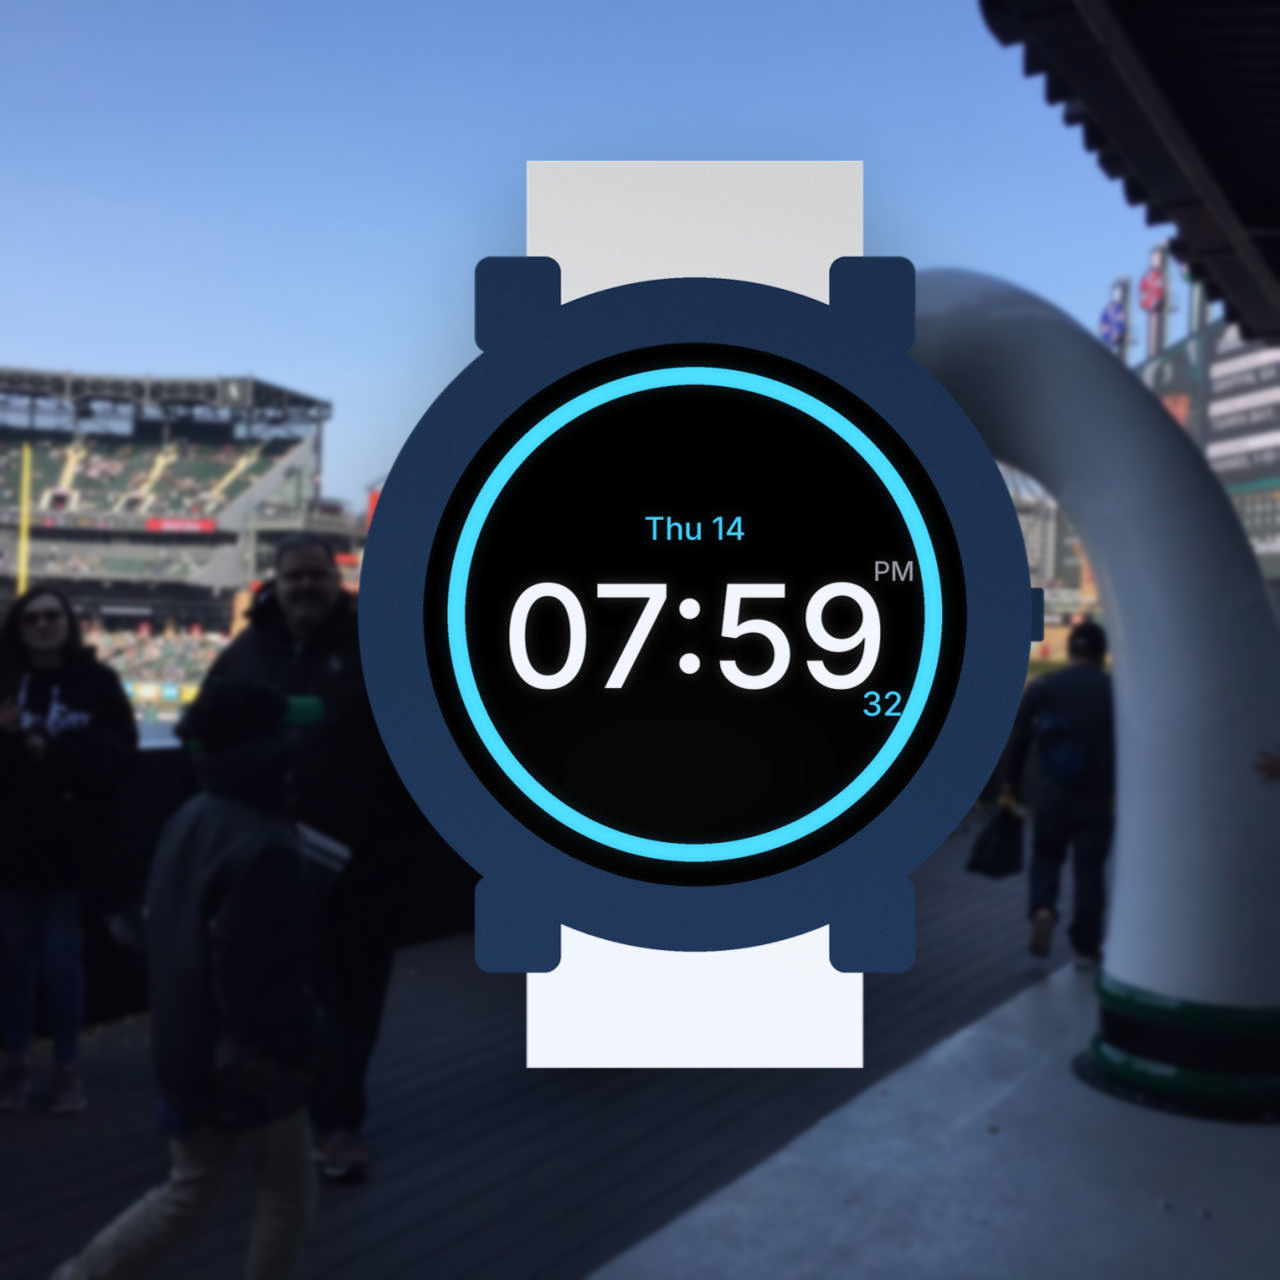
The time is **7:59:32**
